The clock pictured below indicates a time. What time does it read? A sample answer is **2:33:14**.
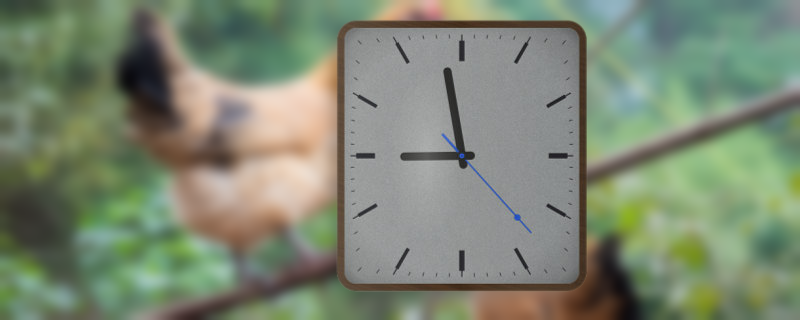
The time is **8:58:23**
